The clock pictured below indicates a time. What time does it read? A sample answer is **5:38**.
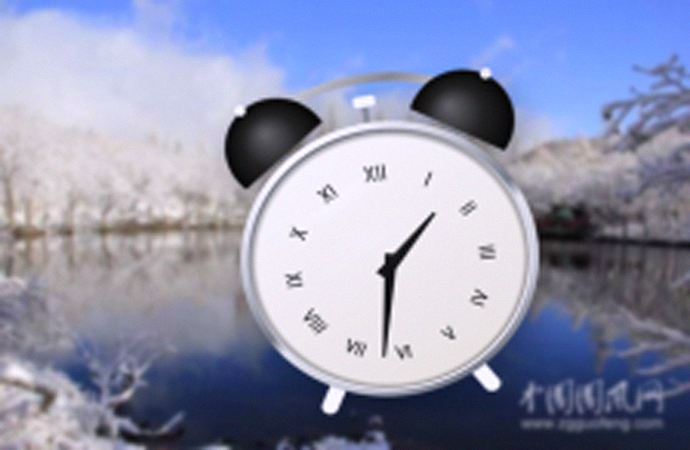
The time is **1:32**
